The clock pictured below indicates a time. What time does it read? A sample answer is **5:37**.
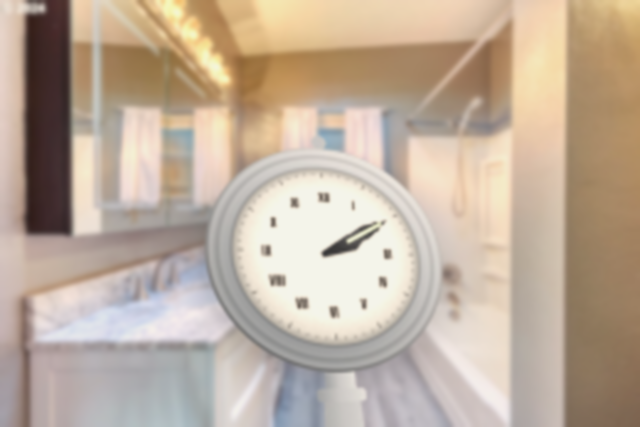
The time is **2:10**
